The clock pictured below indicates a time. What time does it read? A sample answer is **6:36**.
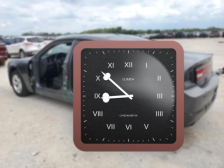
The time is **8:52**
